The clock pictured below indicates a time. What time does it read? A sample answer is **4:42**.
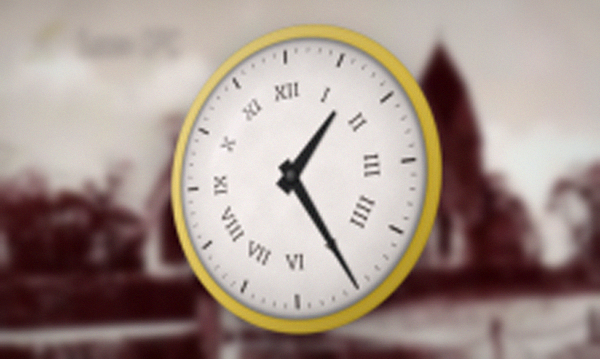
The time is **1:25**
